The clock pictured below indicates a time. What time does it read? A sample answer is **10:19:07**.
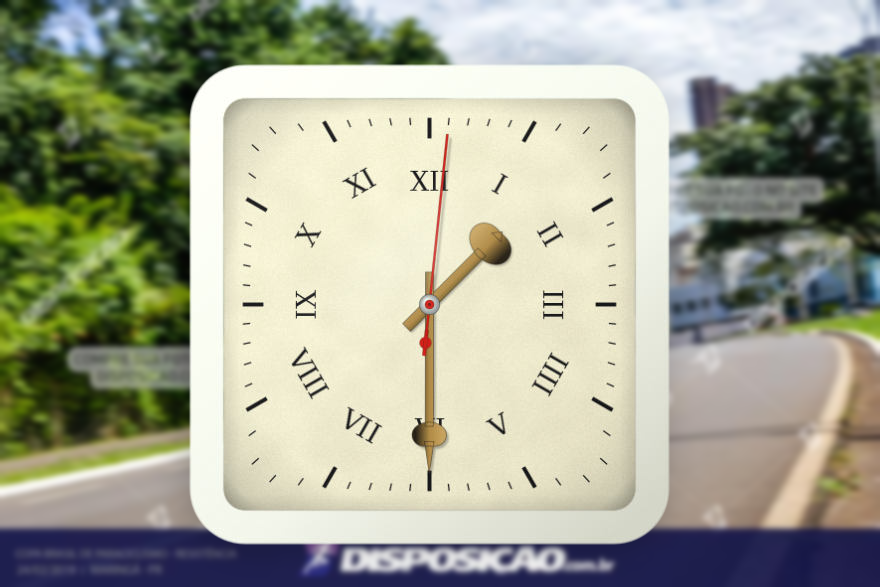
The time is **1:30:01**
